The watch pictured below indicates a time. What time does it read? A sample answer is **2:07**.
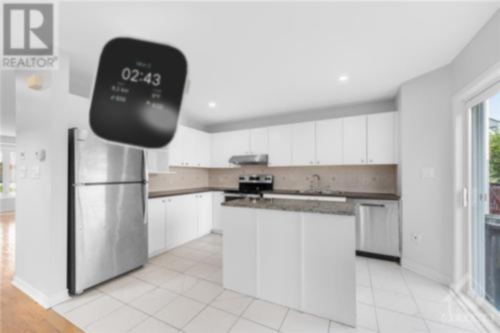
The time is **2:43**
